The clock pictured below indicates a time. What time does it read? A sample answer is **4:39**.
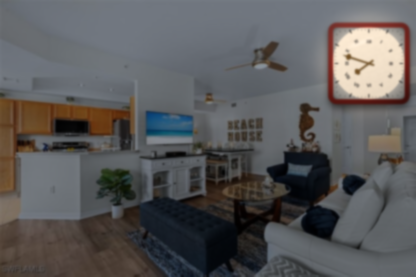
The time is **7:48**
